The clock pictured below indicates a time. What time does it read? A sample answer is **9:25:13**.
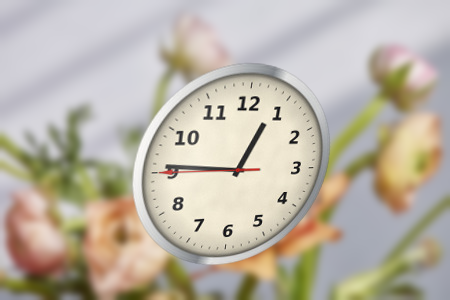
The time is **12:45:45**
